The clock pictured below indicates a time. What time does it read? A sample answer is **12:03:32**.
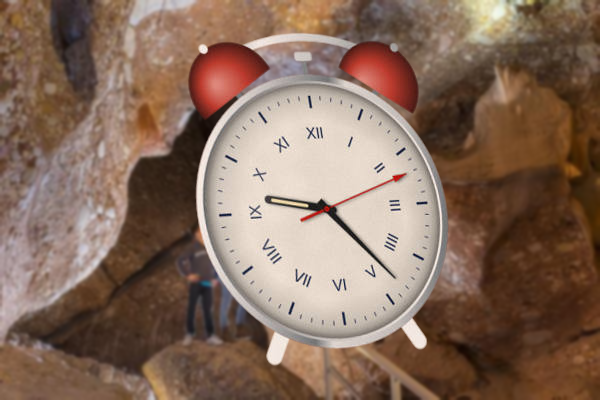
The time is **9:23:12**
